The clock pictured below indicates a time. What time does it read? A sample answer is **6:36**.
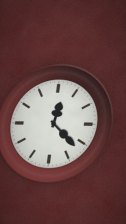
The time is **12:22**
